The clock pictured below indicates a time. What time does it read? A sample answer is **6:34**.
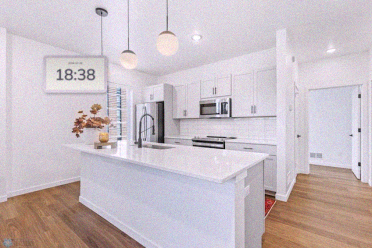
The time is **18:38**
